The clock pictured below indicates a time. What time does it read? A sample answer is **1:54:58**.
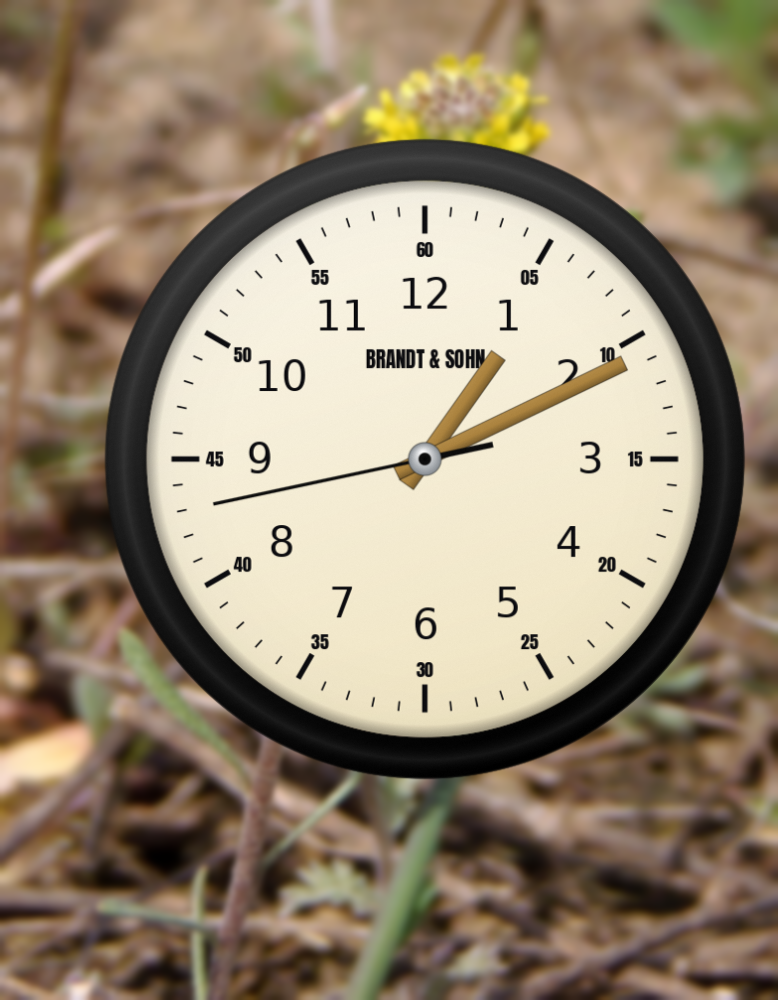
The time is **1:10:43**
